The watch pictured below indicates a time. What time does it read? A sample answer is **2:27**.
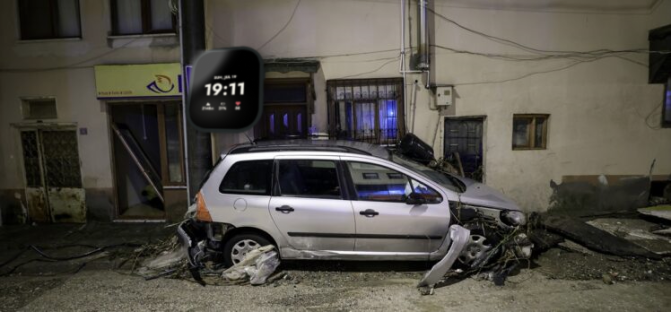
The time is **19:11**
